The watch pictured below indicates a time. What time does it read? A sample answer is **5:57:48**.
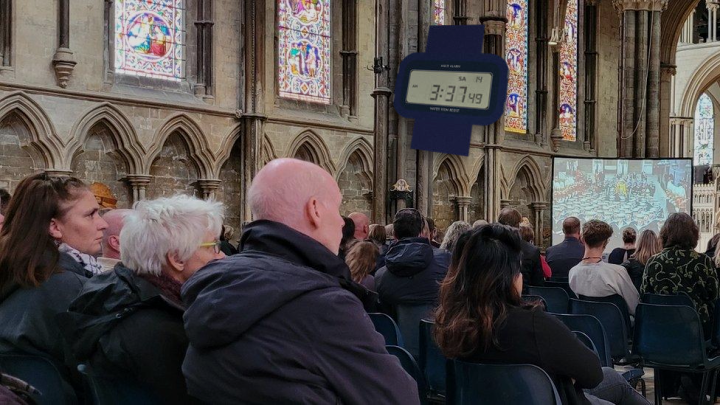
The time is **3:37:49**
